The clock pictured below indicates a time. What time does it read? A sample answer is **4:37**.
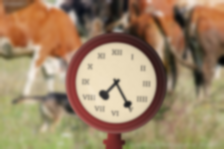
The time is **7:25**
